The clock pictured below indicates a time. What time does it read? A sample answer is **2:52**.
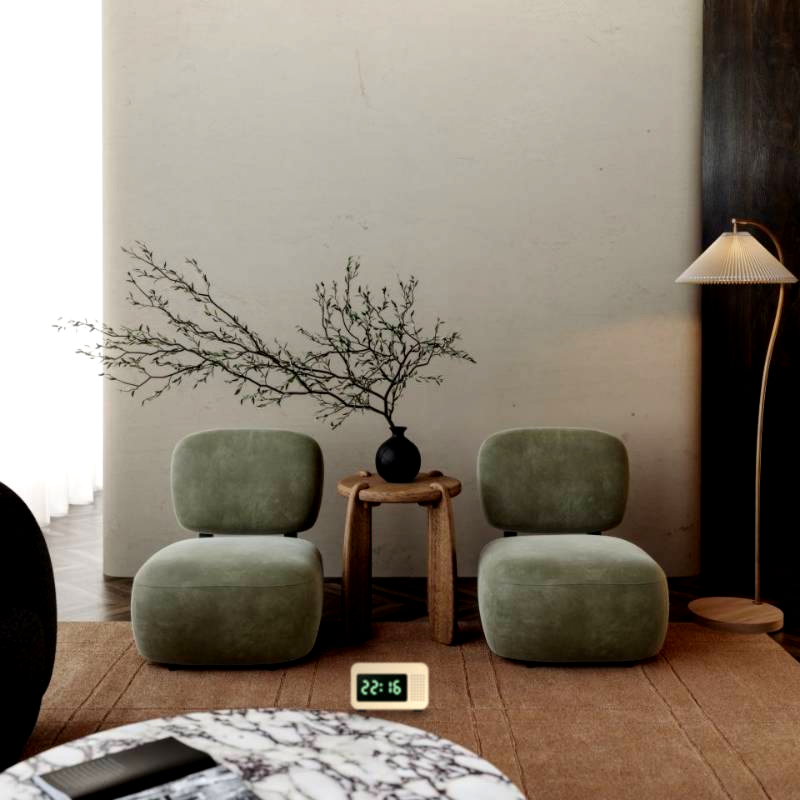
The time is **22:16**
